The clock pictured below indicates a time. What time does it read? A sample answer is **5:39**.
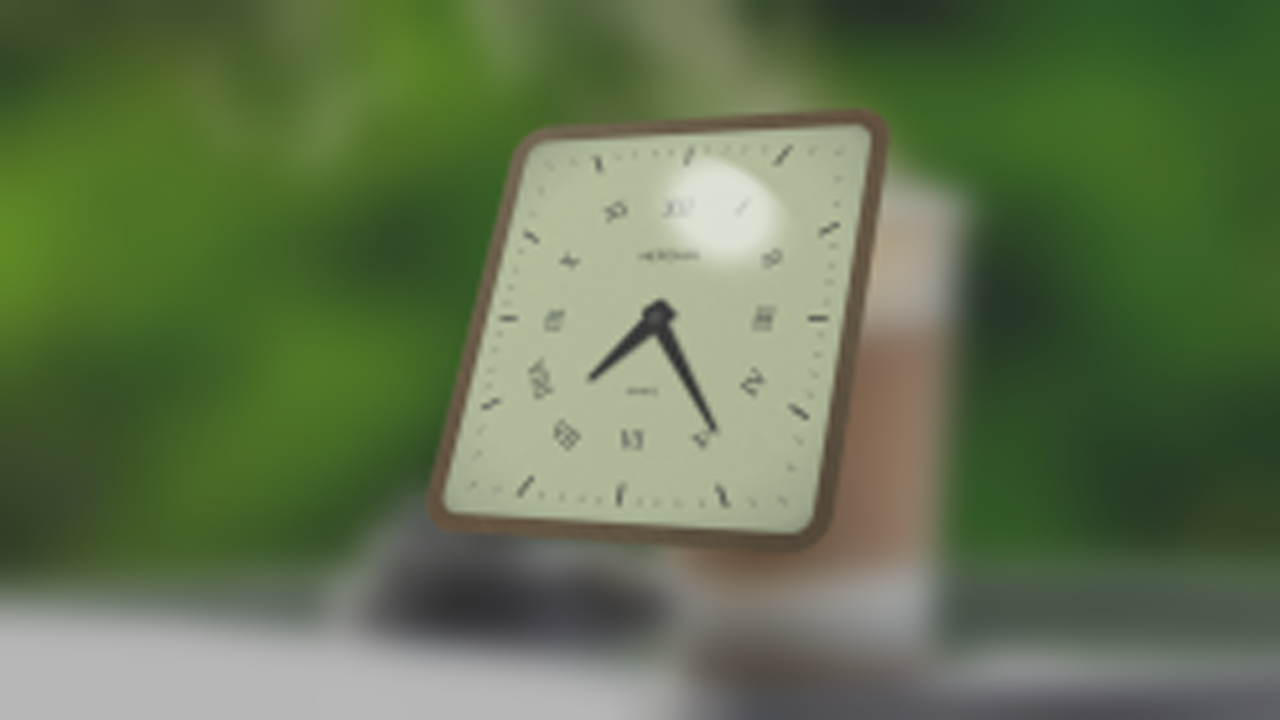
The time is **7:24**
